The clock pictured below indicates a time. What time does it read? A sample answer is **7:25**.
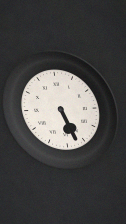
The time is **5:27**
